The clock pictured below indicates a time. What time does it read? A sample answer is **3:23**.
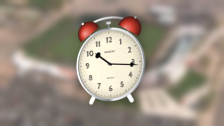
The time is **10:16**
